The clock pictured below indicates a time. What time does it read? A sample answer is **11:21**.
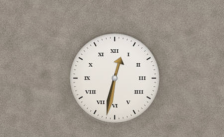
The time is **12:32**
